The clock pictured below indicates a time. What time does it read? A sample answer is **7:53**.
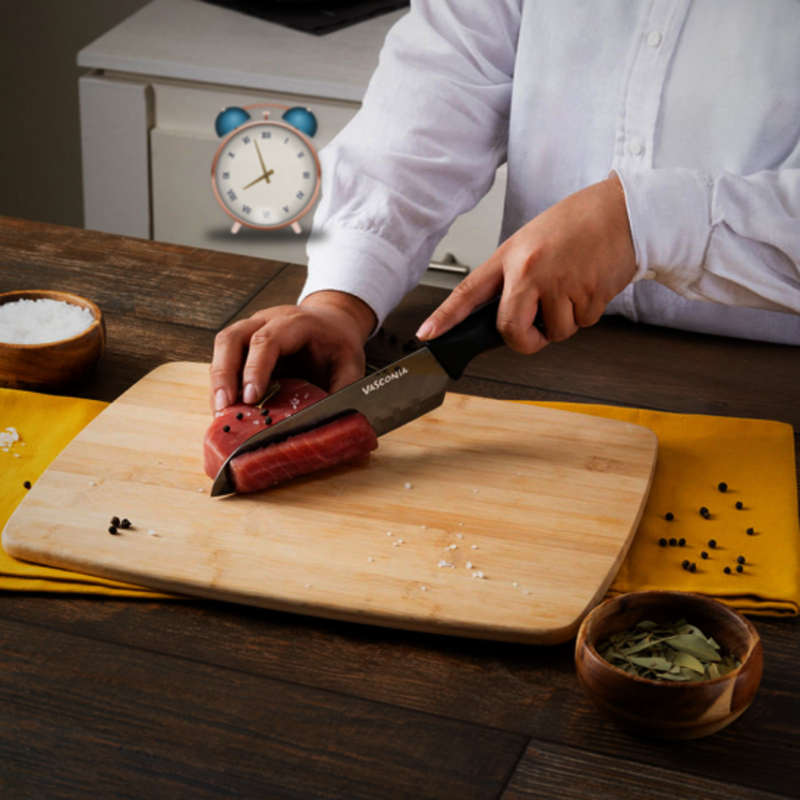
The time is **7:57**
